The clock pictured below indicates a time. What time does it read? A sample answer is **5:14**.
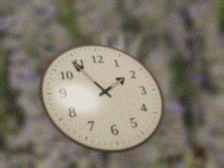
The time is **1:54**
